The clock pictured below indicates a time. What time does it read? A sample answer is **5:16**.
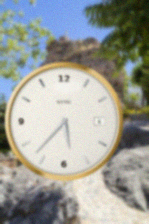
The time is **5:37**
